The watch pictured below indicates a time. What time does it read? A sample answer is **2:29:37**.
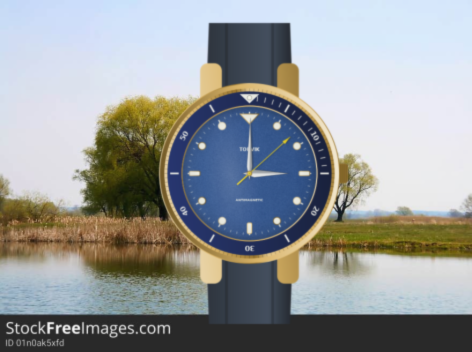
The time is **3:00:08**
